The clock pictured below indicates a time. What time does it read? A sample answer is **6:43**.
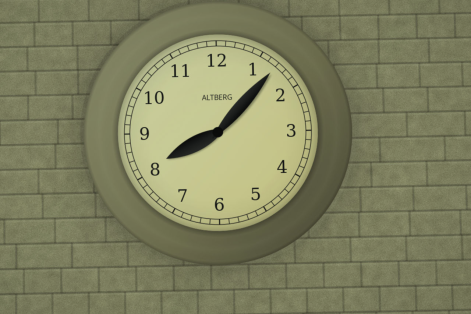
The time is **8:07**
